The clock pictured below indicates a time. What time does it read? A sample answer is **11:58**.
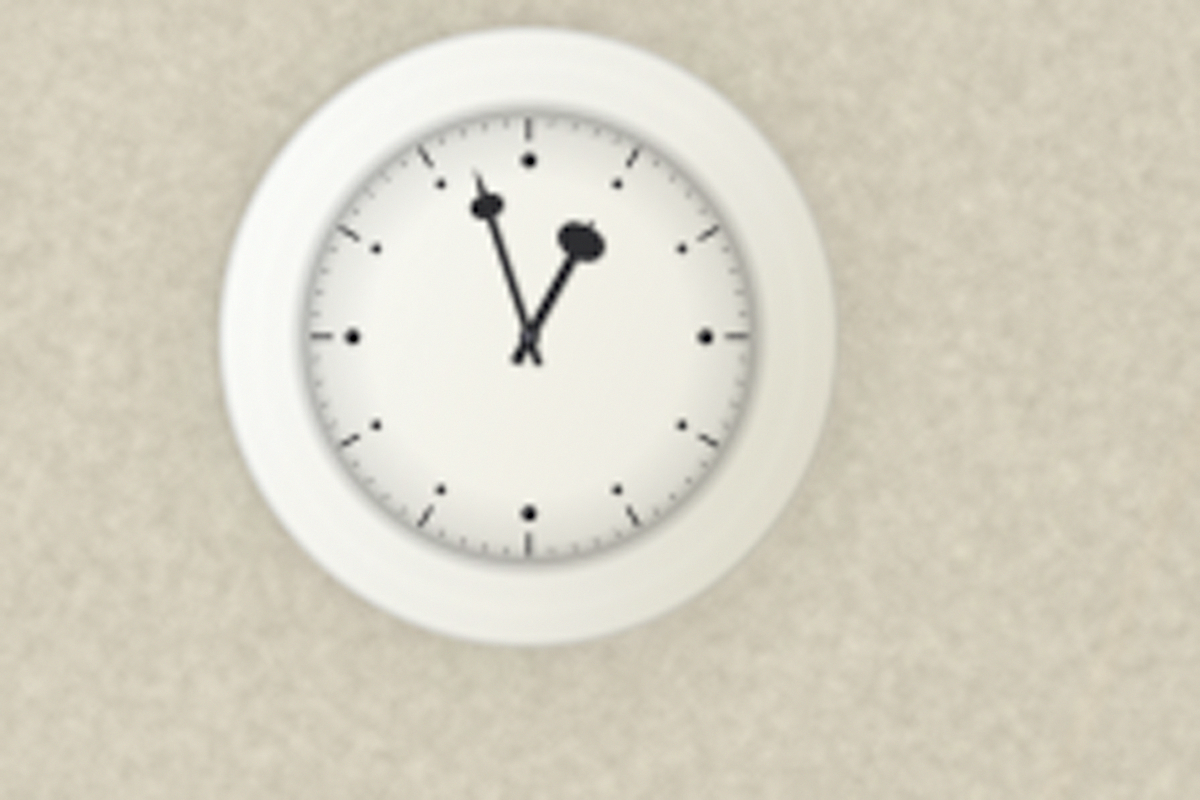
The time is **12:57**
